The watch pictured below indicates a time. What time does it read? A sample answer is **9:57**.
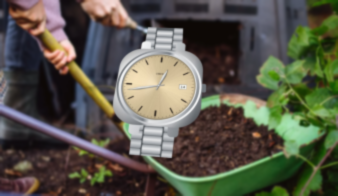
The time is **12:43**
